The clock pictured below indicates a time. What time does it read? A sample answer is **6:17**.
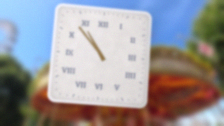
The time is **10:53**
